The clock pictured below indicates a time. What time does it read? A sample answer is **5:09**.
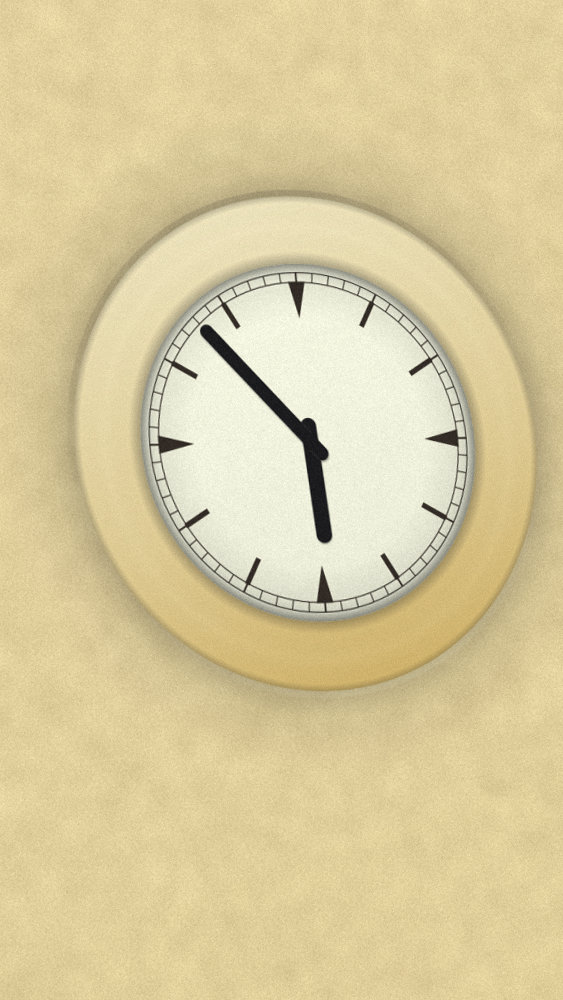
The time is **5:53**
